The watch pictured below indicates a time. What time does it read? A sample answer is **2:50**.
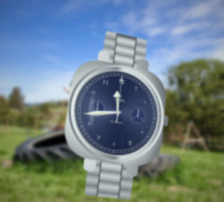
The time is **11:43**
